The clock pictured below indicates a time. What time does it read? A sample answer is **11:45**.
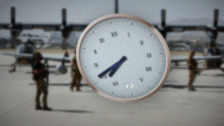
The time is **7:41**
